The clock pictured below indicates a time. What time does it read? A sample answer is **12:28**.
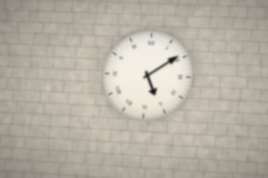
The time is **5:09**
